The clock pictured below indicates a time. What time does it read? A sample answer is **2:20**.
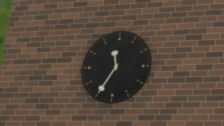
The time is **11:35**
